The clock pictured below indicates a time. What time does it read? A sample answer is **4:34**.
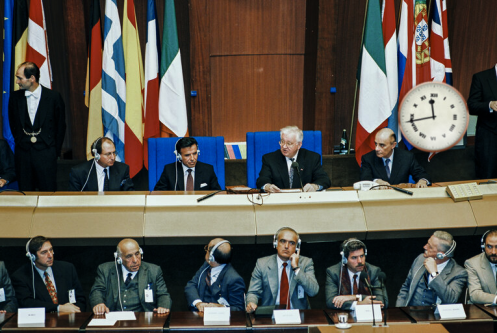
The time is **11:43**
